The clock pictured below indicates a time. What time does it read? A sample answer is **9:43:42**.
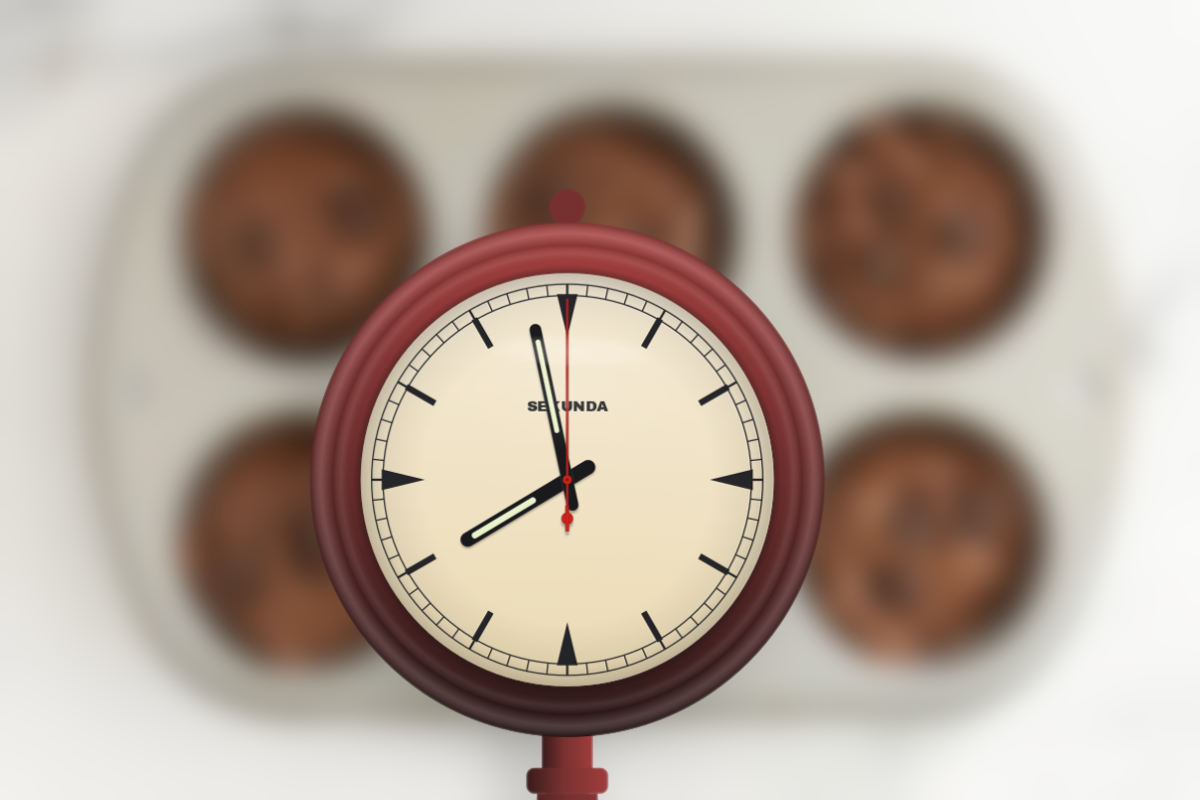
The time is **7:58:00**
